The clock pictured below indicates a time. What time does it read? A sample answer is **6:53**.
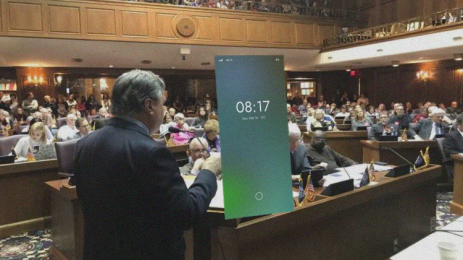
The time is **8:17**
